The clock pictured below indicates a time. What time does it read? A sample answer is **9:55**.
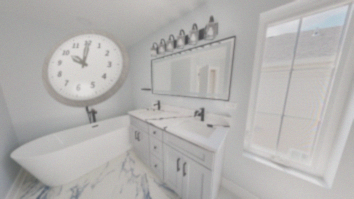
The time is **10:00**
